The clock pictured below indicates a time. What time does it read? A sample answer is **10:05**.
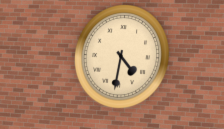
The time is **4:31**
